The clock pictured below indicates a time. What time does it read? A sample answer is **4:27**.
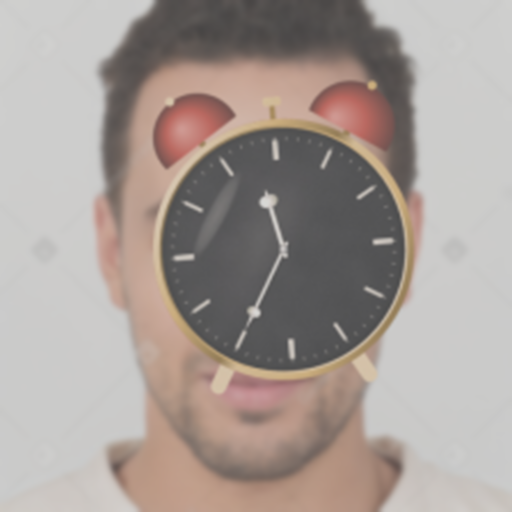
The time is **11:35**
